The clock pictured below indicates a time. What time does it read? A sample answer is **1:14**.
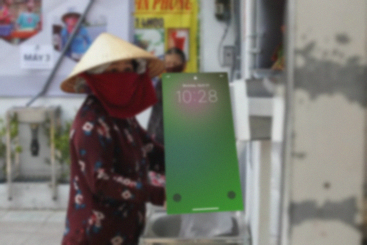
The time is **10:28**
